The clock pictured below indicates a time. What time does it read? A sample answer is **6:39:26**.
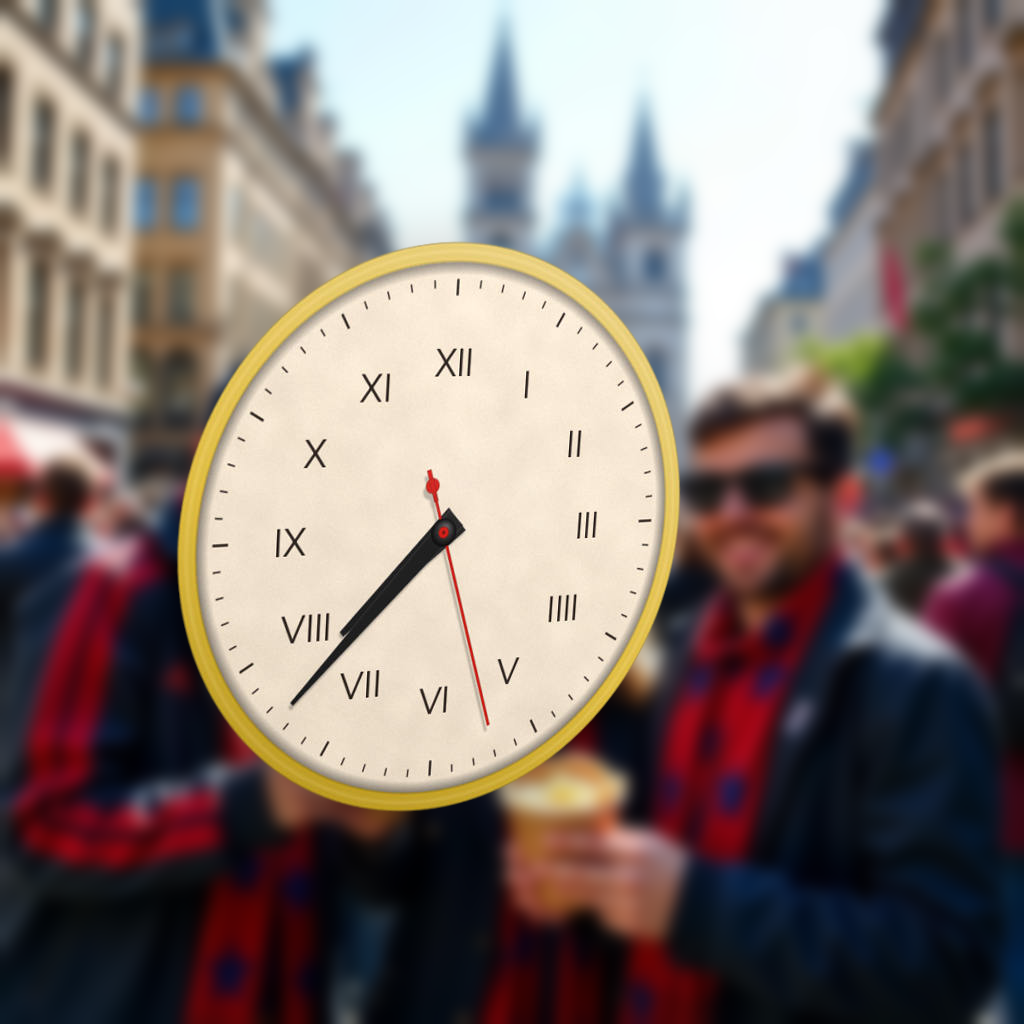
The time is **7:37:27**
